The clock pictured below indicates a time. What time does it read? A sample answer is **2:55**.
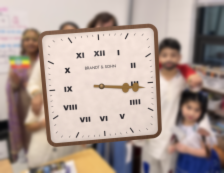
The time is **3:16**
